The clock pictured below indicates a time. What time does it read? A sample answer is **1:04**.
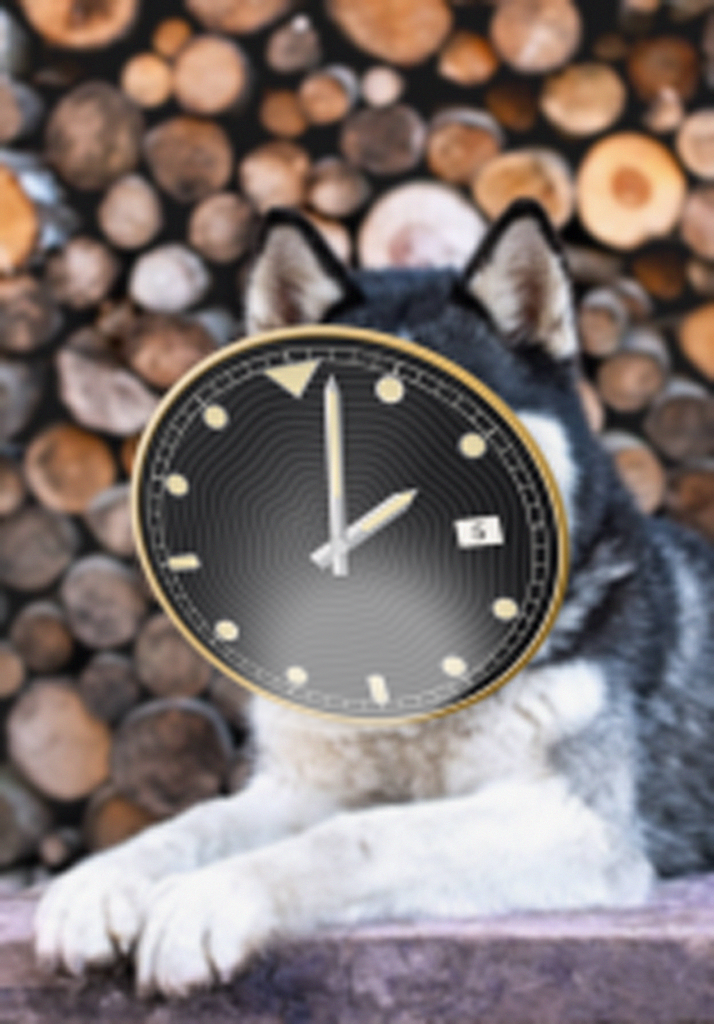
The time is **2:02**
